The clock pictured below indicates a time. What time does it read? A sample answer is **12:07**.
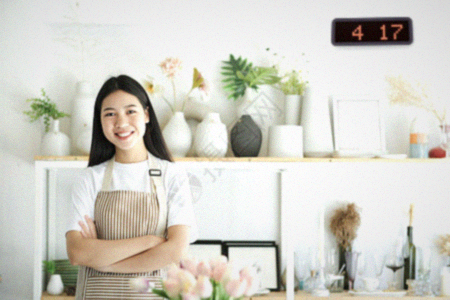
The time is **4:17**
